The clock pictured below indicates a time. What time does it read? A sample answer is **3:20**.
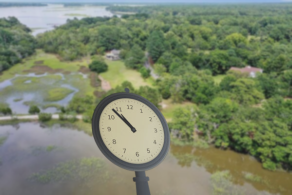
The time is **10:53**
